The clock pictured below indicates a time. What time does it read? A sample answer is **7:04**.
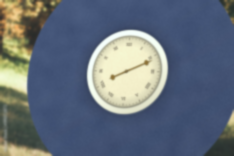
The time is **8:11**
